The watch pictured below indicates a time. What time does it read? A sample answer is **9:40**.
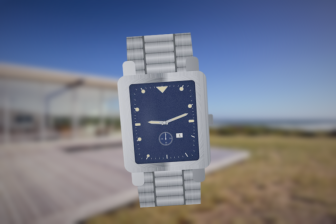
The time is **9:12**
